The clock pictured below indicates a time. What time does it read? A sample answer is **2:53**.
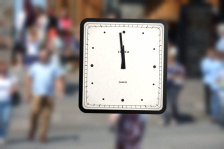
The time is **11:59**
